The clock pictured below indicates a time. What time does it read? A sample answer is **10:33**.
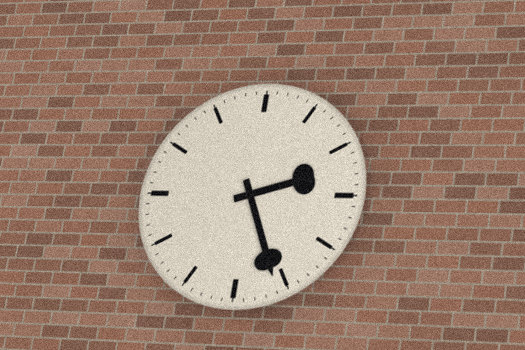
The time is **2:26**
